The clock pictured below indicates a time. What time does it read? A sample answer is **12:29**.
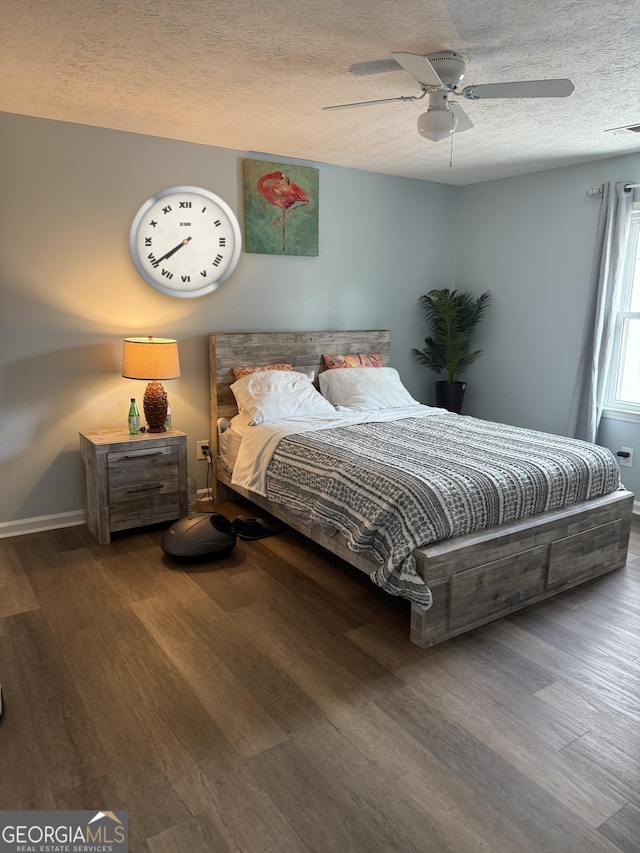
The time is **7:39**
